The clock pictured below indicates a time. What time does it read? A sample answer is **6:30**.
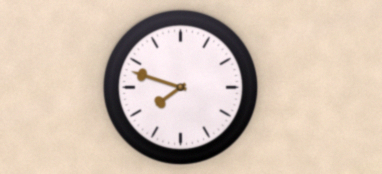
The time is **7:48**
